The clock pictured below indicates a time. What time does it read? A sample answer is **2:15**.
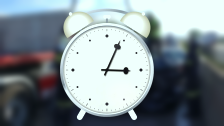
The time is **3:04**
